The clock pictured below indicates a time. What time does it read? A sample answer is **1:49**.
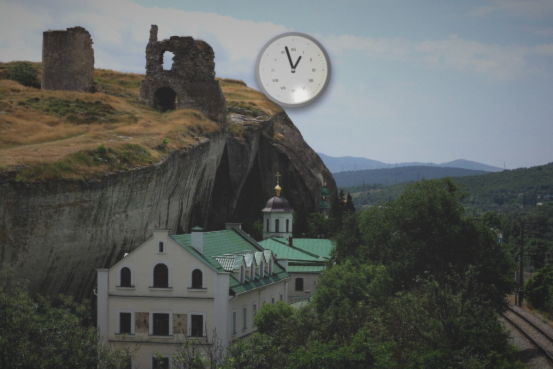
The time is **12:57**
